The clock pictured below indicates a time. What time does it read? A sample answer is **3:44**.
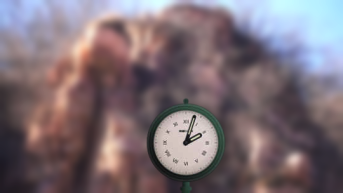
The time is **2:03**
